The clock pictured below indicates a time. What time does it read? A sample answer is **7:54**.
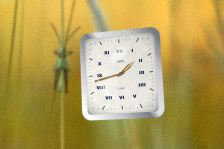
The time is **1:43**
